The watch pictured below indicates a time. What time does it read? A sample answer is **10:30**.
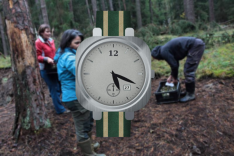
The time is **5:19**
